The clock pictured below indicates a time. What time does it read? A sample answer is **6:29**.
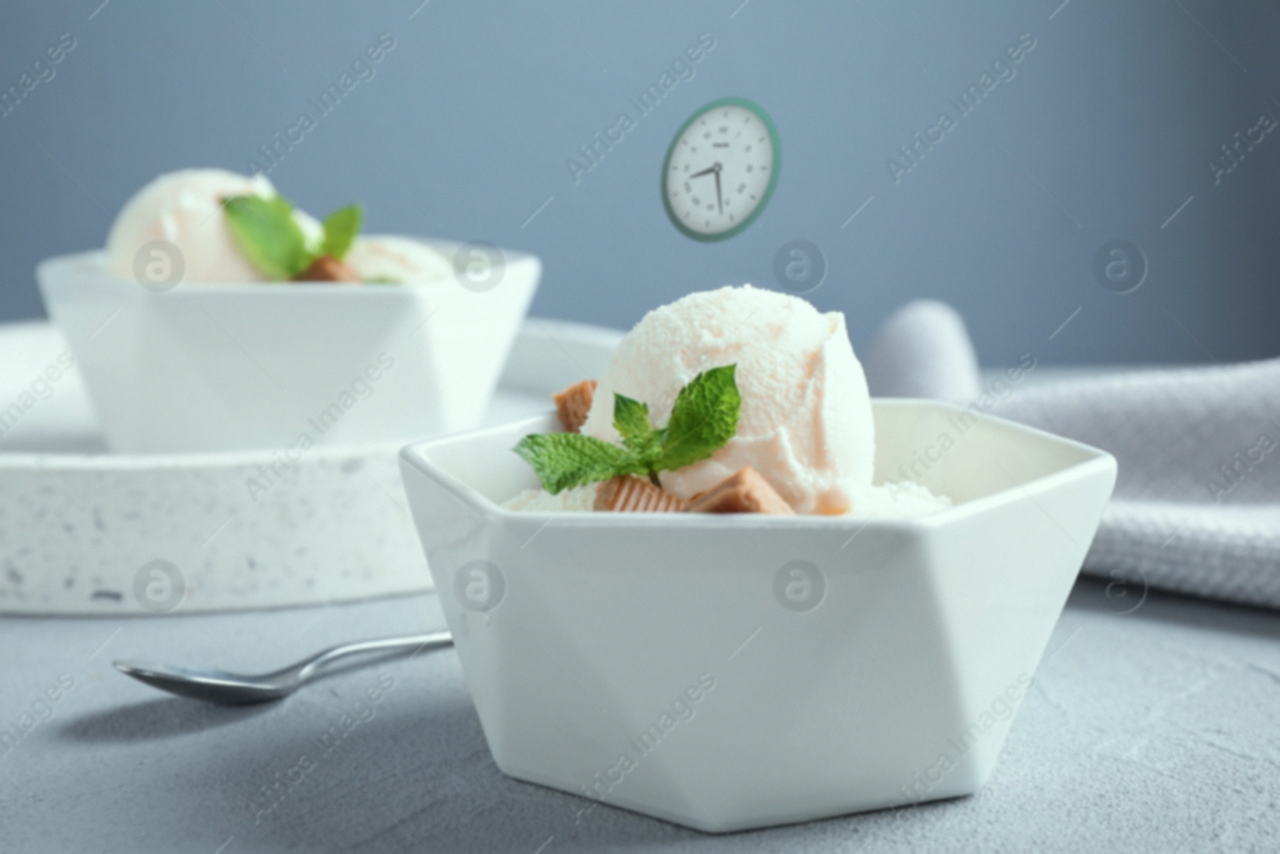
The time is **8:27**
